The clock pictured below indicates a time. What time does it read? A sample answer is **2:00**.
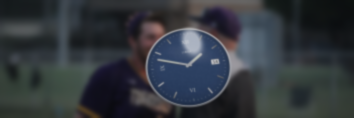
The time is **1:48**
